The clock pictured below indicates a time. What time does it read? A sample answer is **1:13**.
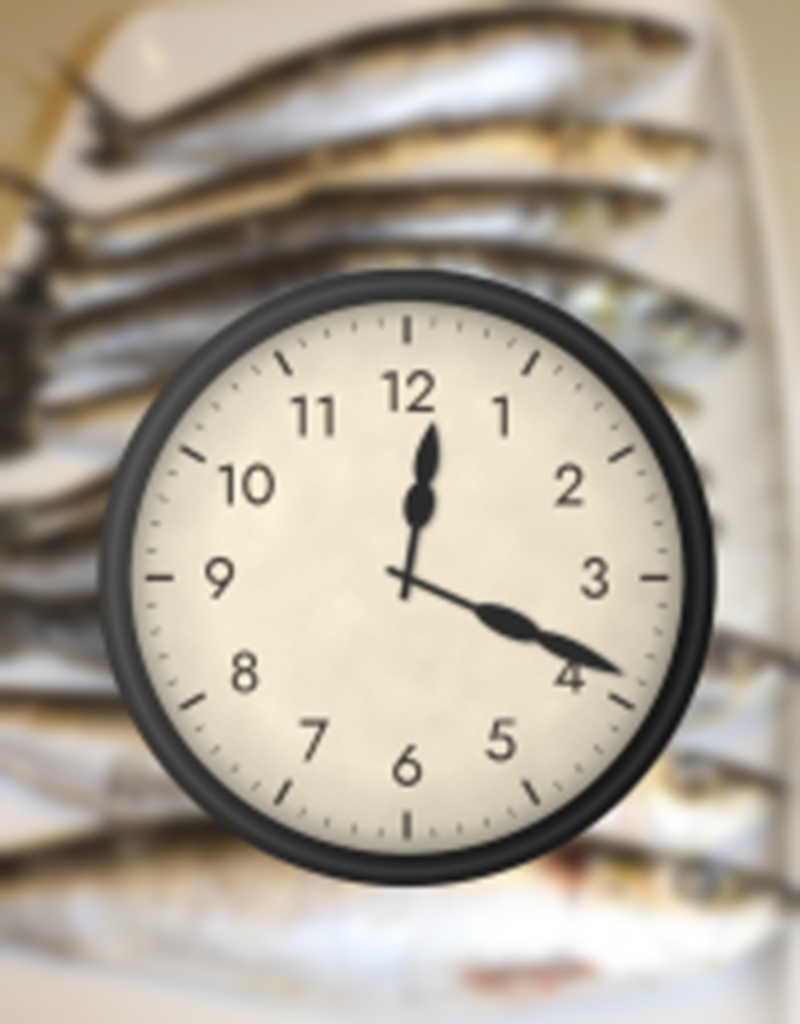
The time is **12:19**
